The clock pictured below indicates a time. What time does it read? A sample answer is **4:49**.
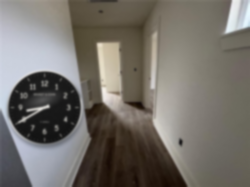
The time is **8:40**
